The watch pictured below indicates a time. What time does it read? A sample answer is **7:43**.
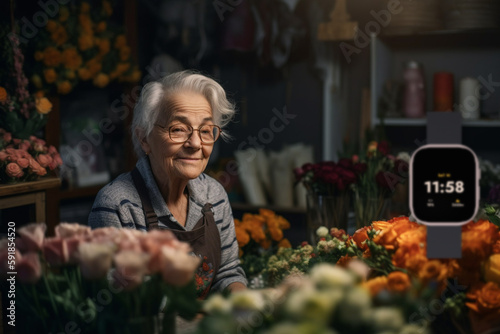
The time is **11:58**
